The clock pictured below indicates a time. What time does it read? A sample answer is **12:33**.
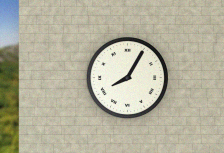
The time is **8:05**
